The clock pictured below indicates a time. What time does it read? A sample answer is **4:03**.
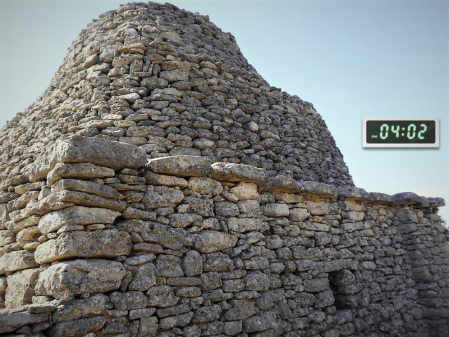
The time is **4:02**
